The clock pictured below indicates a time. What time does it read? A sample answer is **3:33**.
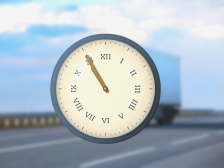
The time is **10:55**
